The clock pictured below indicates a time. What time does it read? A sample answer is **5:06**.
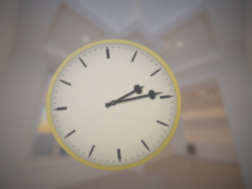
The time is **2:14**
